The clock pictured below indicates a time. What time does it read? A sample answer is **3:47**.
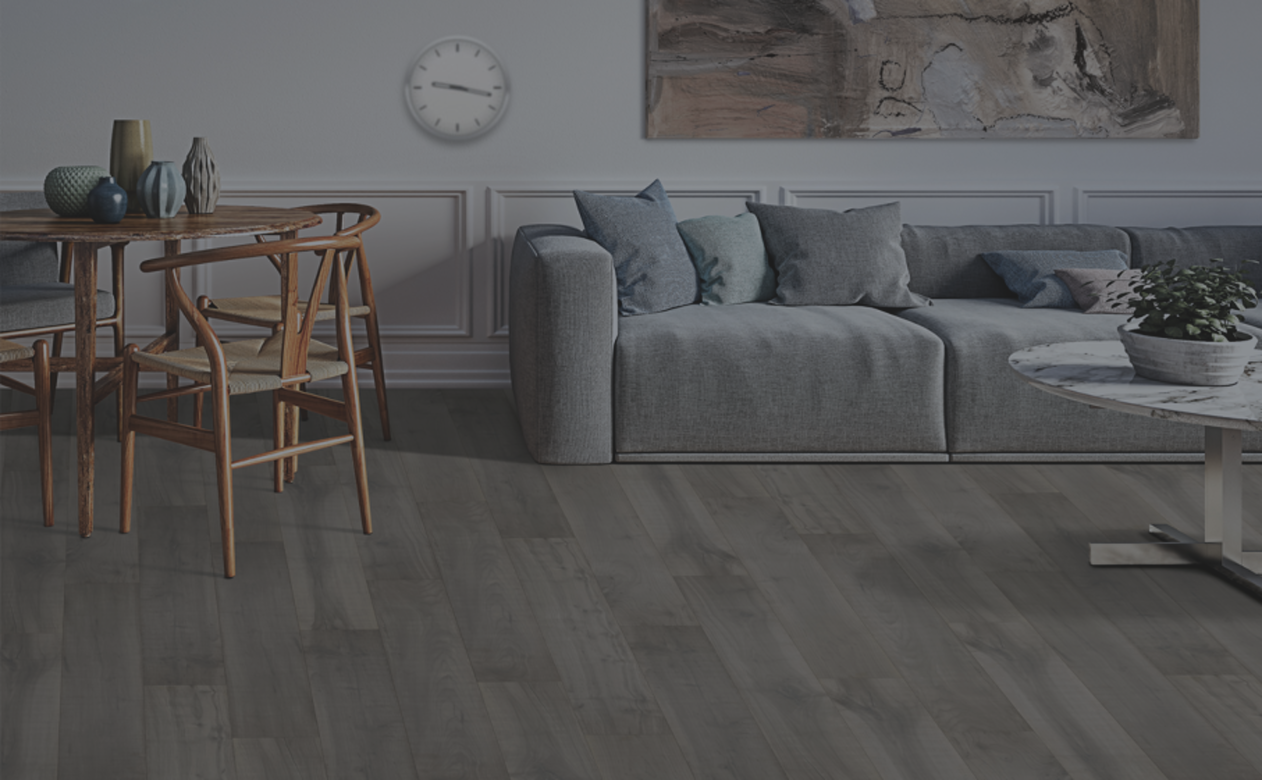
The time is **9:17**
